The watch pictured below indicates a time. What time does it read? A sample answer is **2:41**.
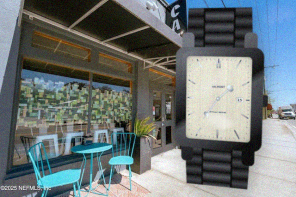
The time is **1:36**
